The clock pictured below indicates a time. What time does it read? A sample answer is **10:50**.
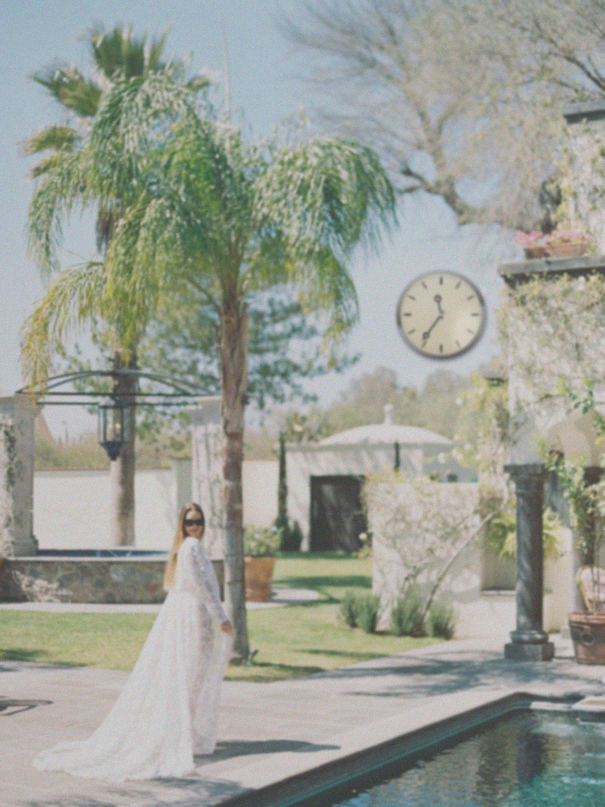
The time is **11:36**
